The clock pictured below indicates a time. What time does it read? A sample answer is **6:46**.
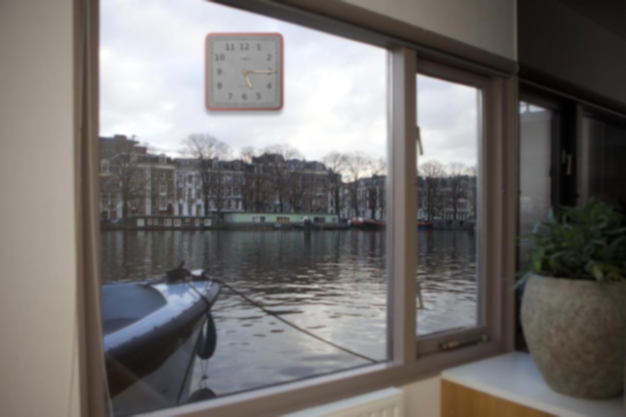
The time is **5:15**
